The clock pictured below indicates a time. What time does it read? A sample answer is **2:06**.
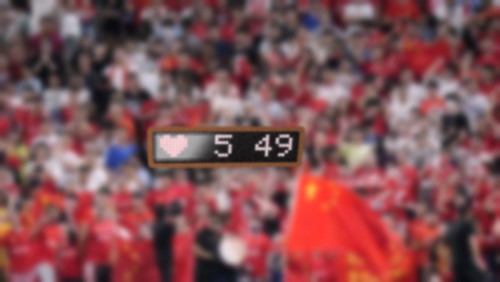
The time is **5:49**
